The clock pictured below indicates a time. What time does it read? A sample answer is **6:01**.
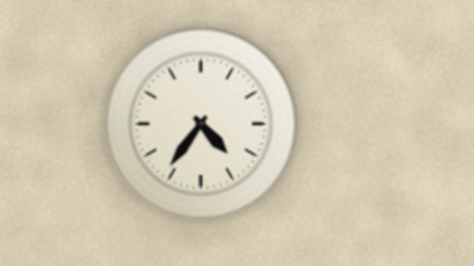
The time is **4:36**
